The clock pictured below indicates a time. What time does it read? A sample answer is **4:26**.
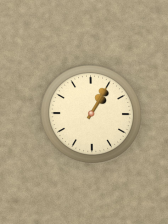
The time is **1:05**
